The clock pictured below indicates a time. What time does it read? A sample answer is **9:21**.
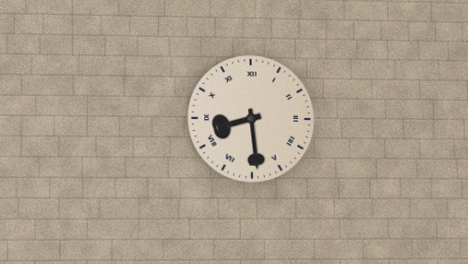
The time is **8:29**
